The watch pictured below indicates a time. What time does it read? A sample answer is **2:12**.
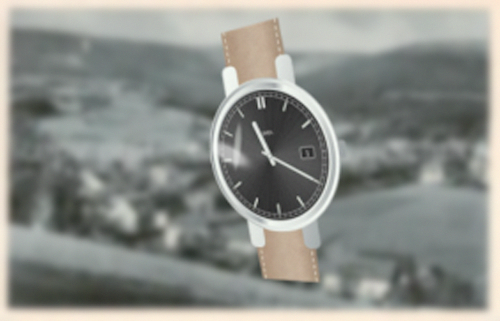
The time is **11:20**
